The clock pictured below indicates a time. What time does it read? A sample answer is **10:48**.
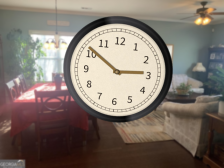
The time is **2:51**
